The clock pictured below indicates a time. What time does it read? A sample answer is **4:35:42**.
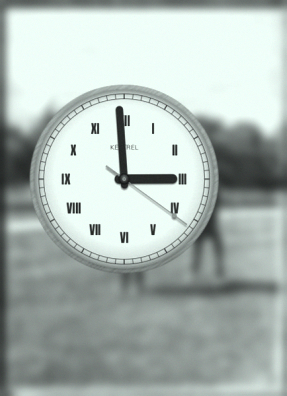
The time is **2:59:21**
